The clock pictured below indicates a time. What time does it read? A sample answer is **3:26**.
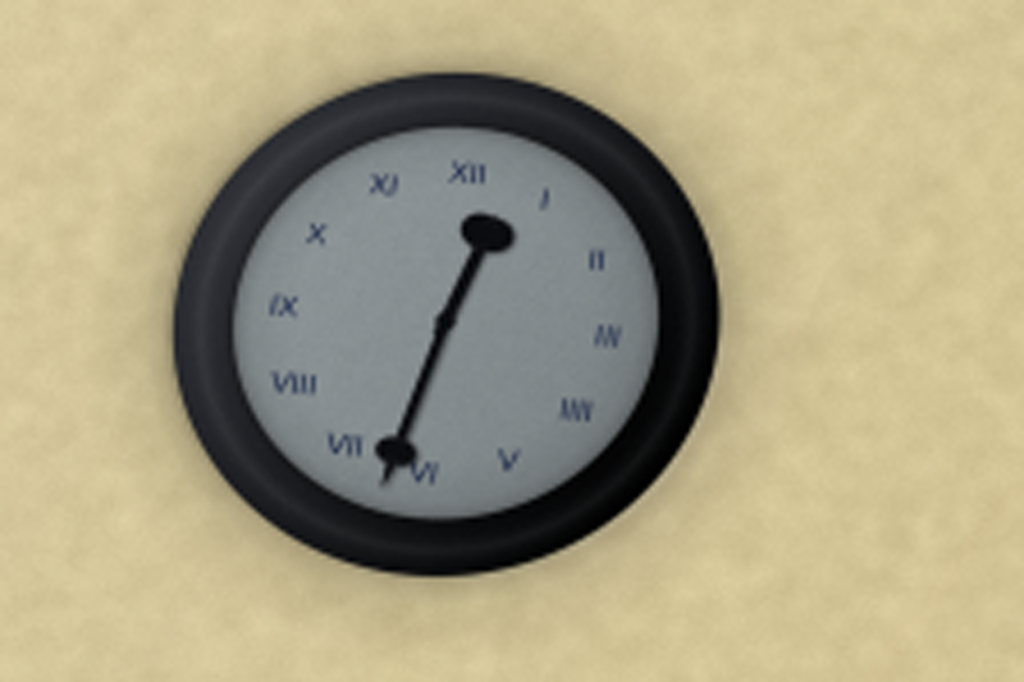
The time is **12:32**
